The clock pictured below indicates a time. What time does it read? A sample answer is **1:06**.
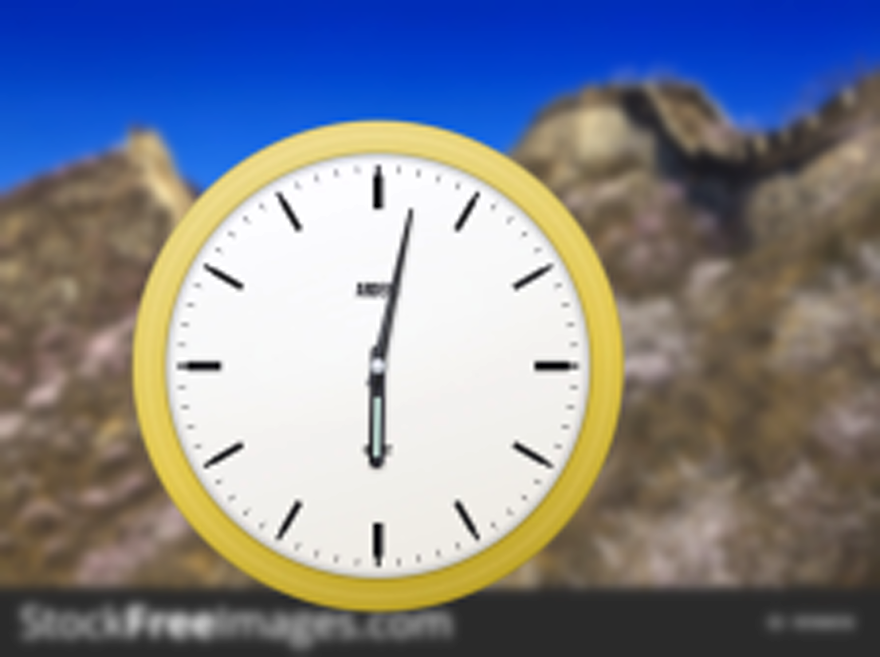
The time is **6:02**
